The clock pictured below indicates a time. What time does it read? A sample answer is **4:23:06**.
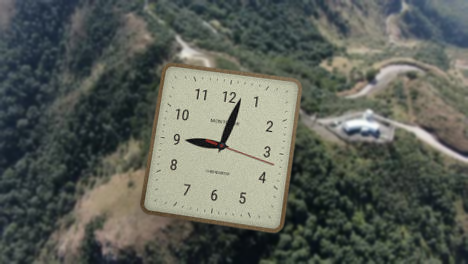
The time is **9:02:17**
